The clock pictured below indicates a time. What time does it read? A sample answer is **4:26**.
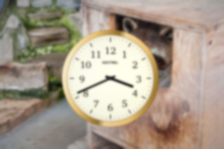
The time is **3:41**
